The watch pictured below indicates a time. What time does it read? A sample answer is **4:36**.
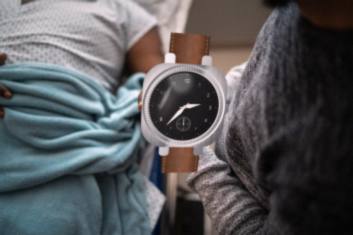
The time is **2:37**
